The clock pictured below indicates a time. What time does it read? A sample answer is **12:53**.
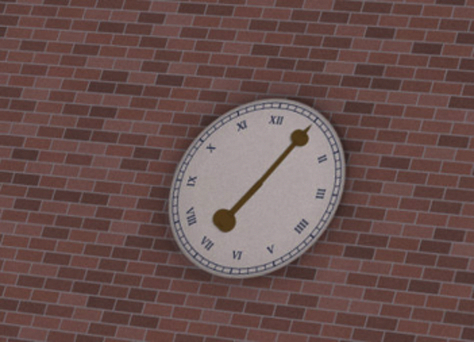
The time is **7:05**
